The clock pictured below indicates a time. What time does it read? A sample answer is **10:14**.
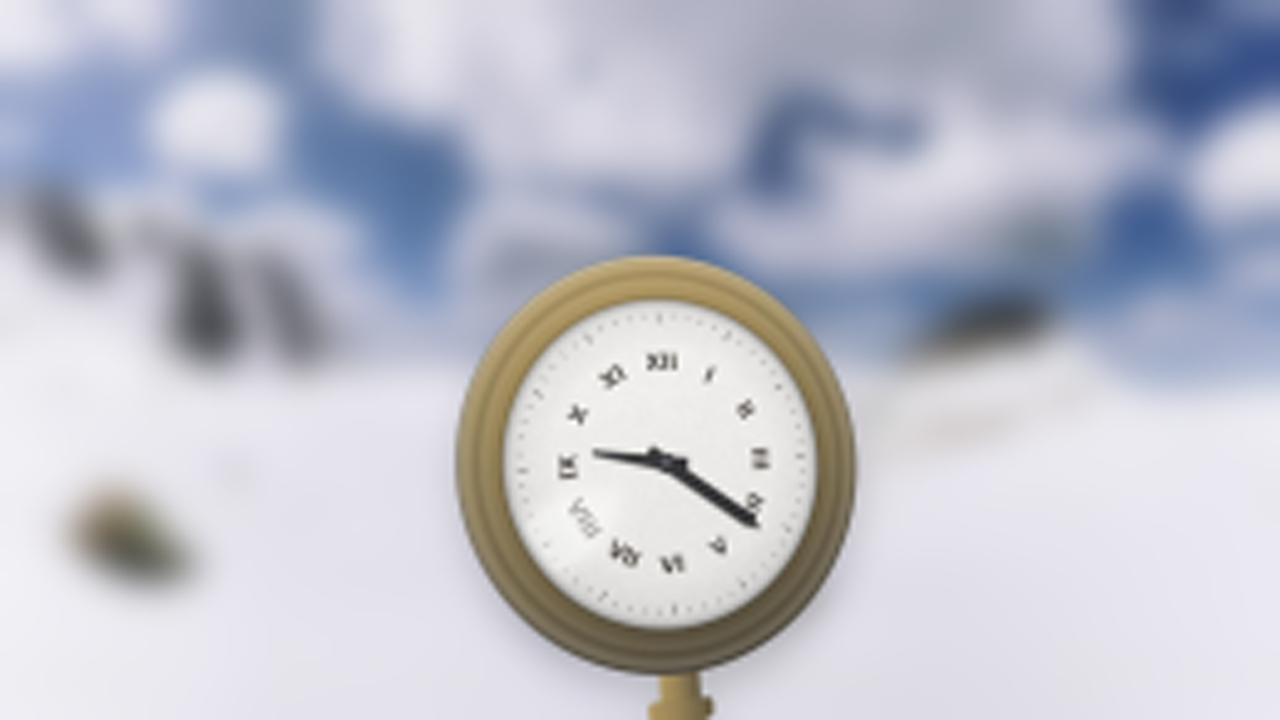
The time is **9:21**
